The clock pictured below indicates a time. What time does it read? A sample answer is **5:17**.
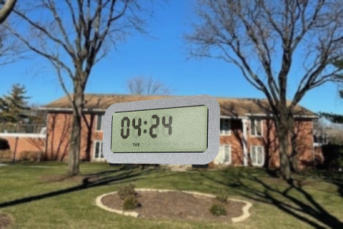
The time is **4:24**
